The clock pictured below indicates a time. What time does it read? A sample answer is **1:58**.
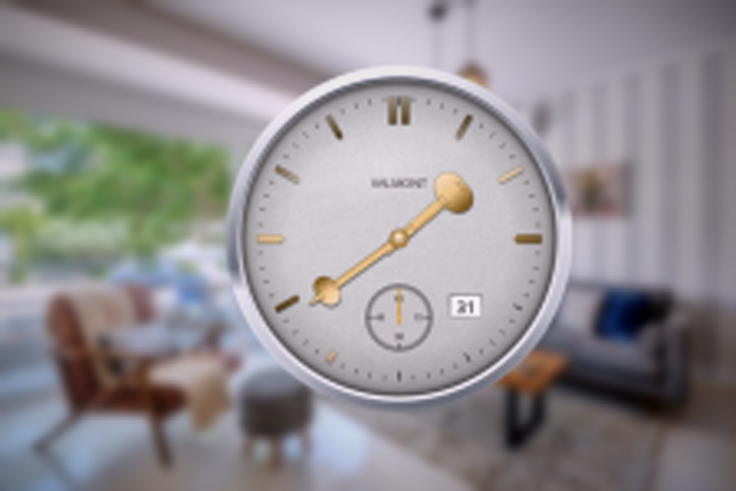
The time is **1:39**
